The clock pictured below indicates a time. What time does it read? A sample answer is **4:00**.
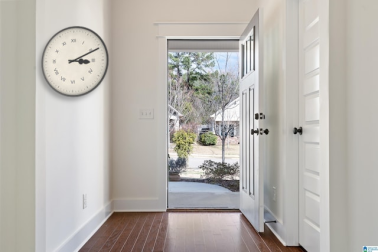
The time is **3:11**
